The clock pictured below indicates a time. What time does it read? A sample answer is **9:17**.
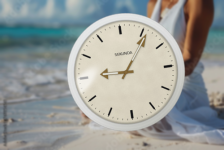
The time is **9:06**
